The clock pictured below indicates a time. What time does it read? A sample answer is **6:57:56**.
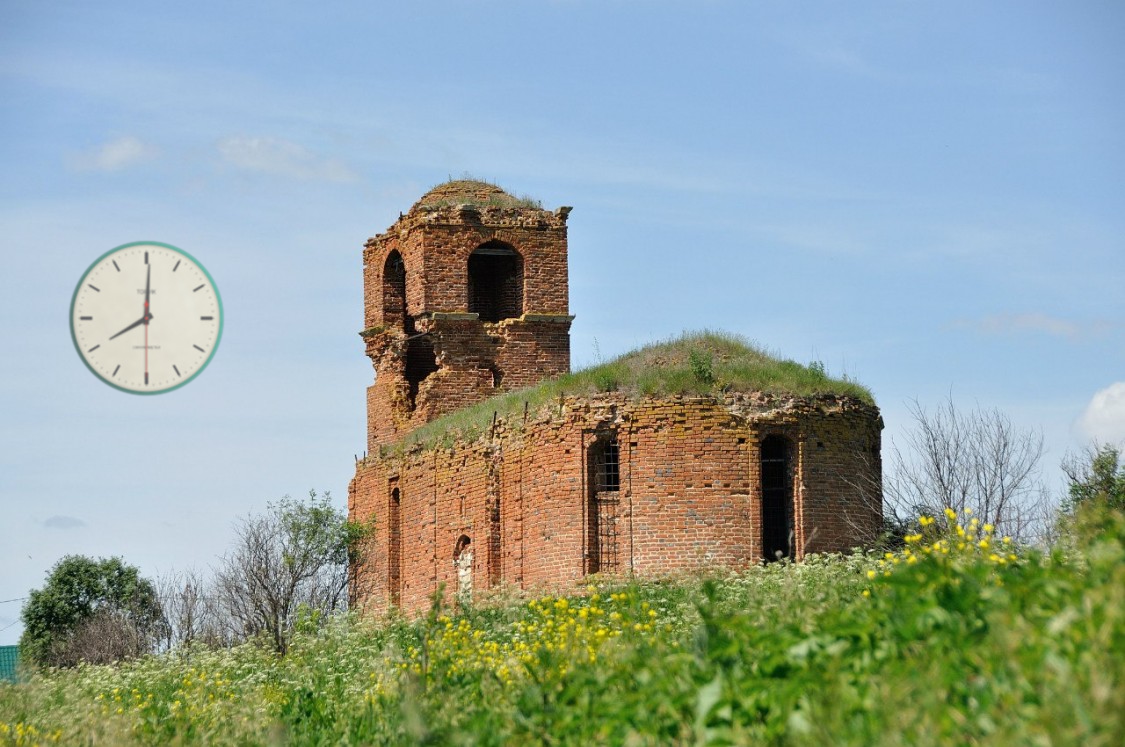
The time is **8:00:30**
